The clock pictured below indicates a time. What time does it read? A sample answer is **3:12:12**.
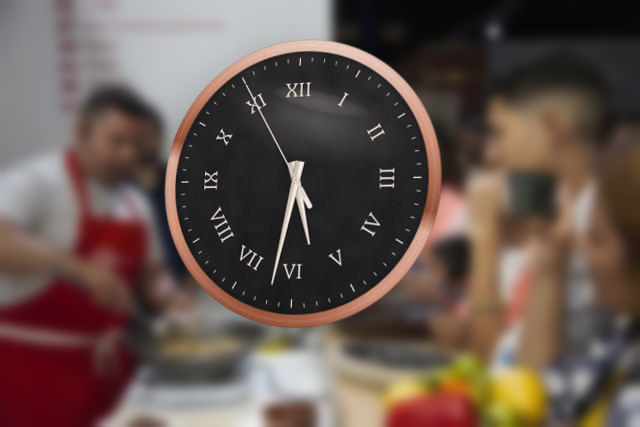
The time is **5:31:55**
